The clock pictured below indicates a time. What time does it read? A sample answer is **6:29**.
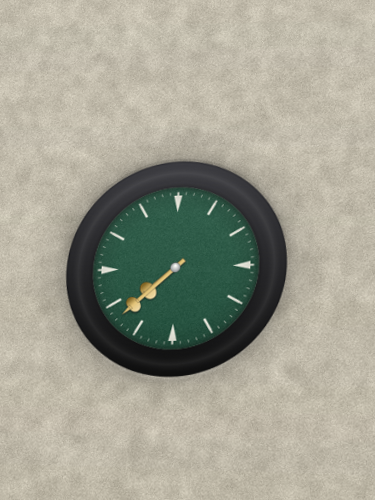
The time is **7:38**
